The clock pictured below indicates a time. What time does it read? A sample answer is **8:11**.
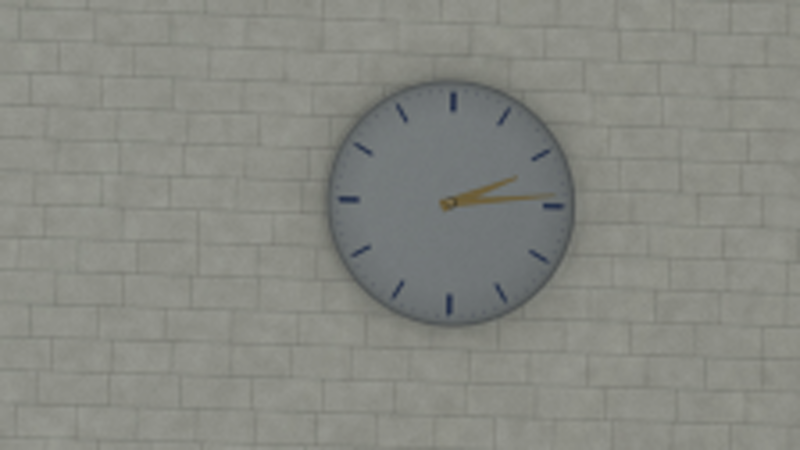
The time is **2:14**
